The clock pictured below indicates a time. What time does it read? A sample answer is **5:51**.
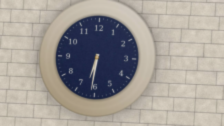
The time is **6:31**
